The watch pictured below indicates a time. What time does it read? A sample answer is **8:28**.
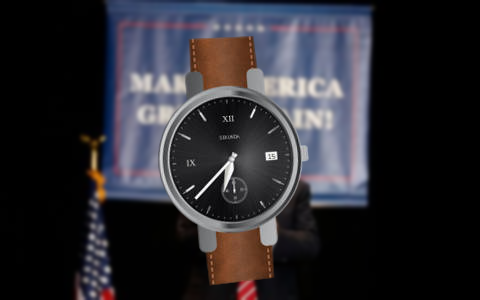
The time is **6:38**
